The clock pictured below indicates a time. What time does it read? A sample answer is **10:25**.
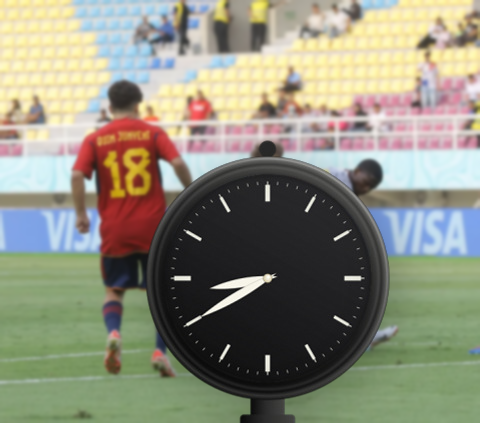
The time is **8:40**
